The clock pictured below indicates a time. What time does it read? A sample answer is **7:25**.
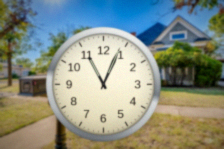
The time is **11:04**
